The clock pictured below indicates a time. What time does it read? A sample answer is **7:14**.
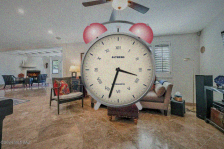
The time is **3:33**
